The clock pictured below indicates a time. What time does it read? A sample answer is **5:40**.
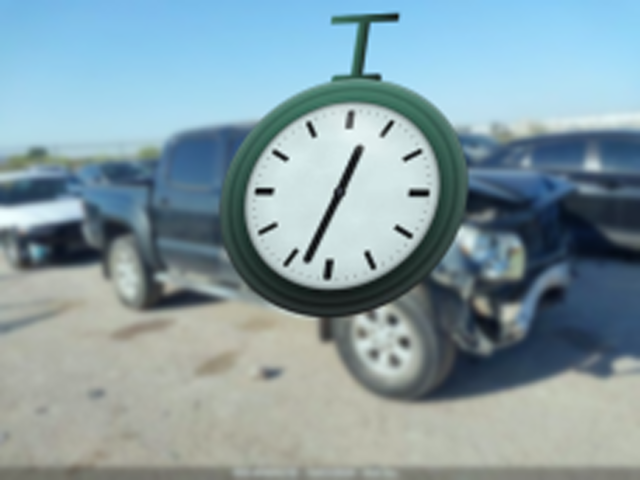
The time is **12:33**
